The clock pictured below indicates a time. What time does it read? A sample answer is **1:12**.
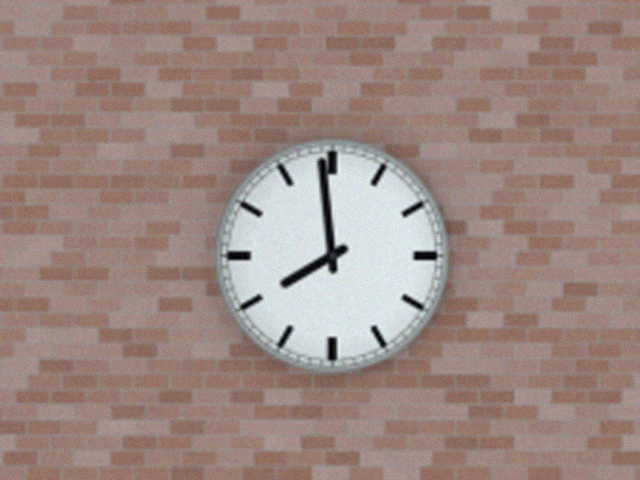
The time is **7:59**
